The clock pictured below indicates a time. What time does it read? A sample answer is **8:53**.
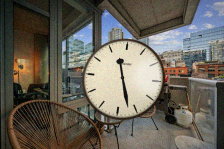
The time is **11:27**
